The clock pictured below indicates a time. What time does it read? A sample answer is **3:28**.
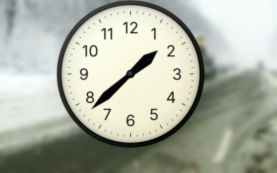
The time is **1:38**
